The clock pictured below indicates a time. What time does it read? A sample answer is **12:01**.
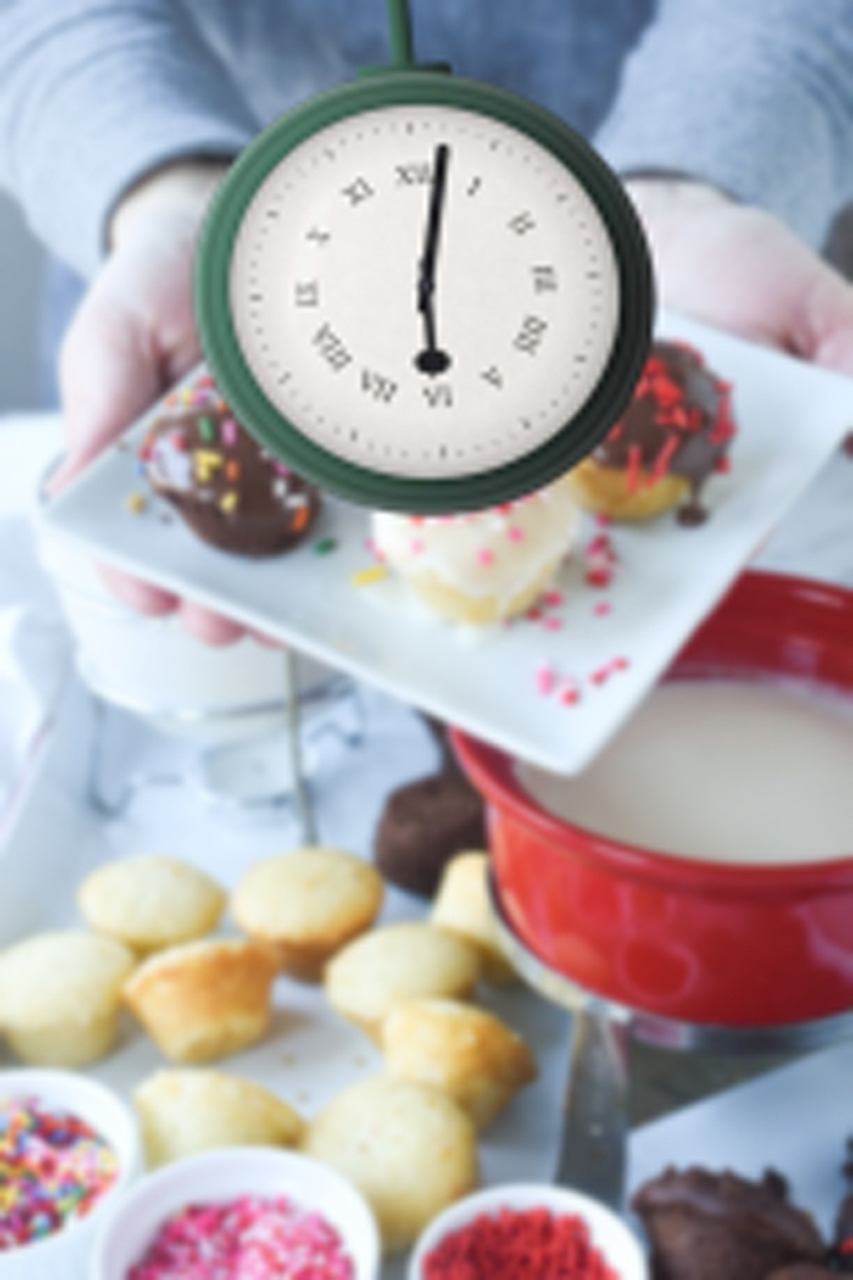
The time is **6:02**
